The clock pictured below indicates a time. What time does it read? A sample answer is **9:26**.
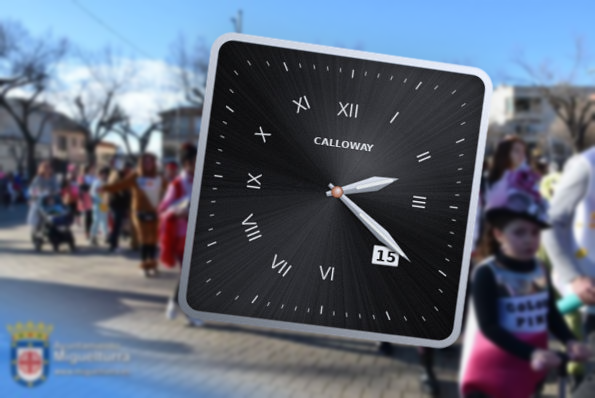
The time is **2:21**
